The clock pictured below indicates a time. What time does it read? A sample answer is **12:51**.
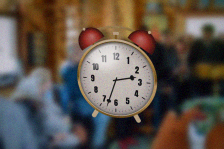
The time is **2:33**
